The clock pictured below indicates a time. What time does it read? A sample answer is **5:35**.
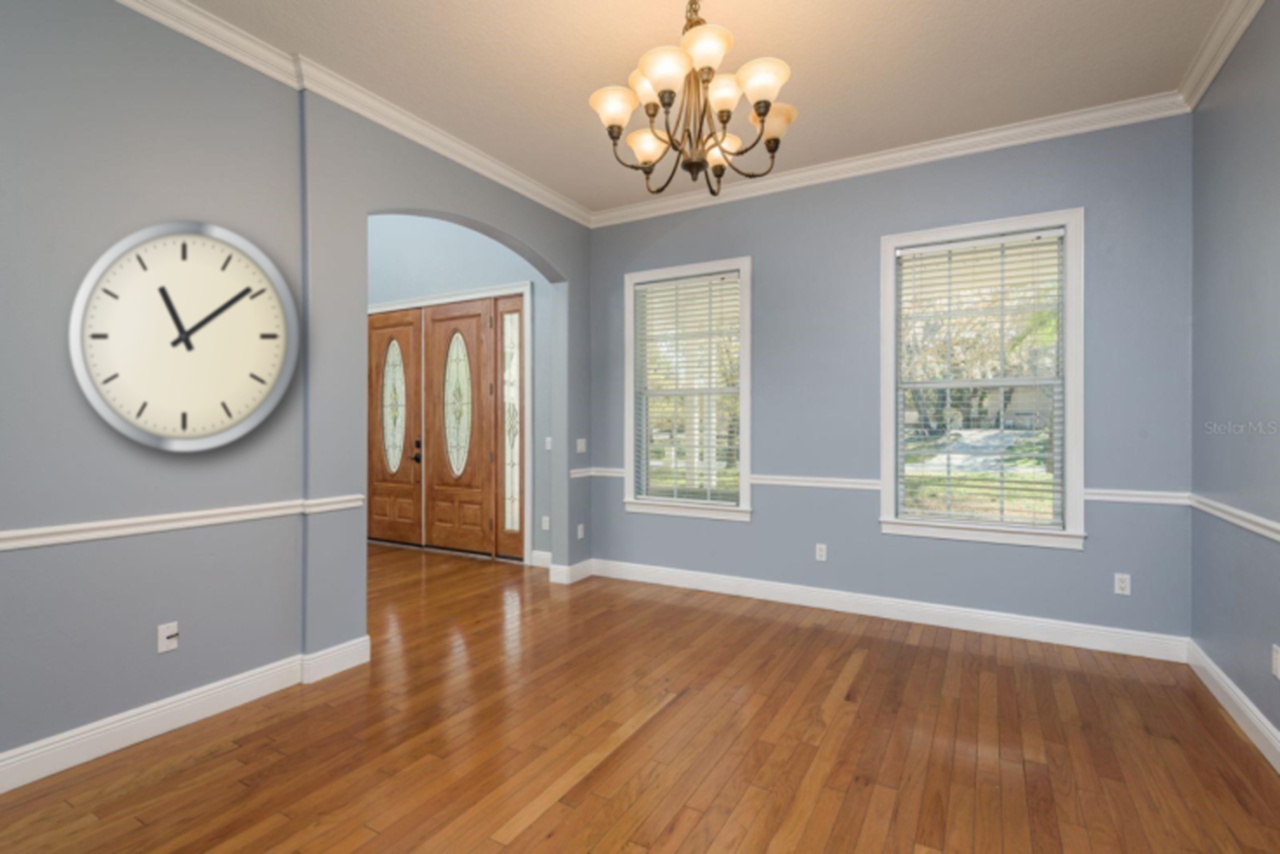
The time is **11:09**
